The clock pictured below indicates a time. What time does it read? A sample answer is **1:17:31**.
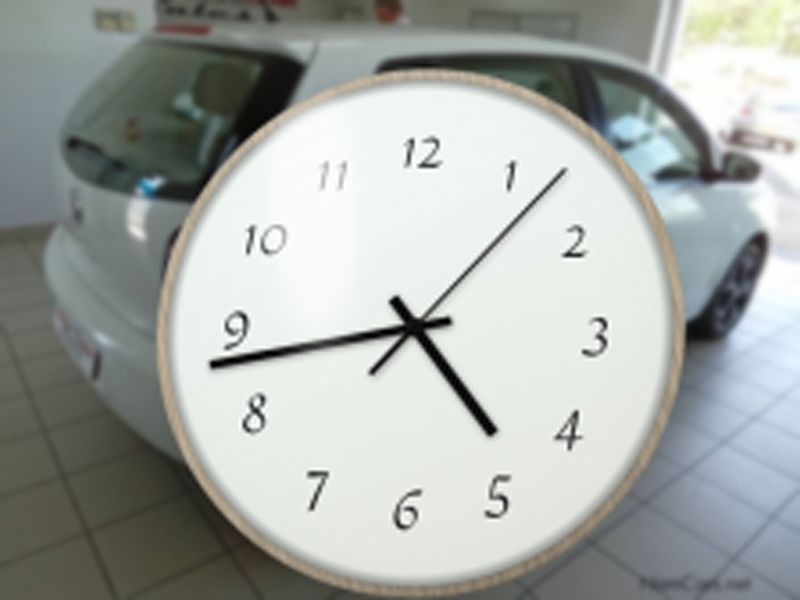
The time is **4:43:07**
